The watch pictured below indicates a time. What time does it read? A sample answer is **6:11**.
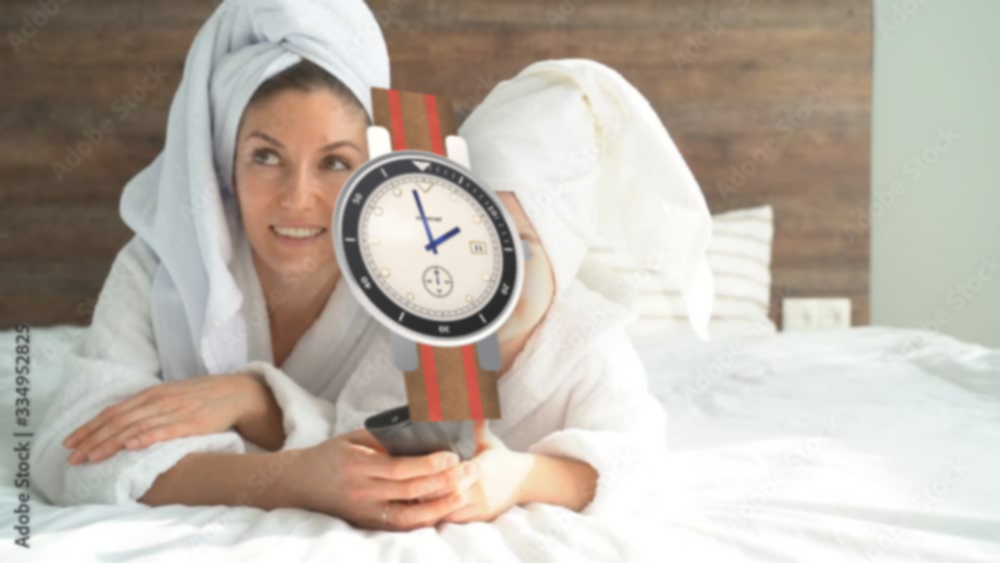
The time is **1:58**
